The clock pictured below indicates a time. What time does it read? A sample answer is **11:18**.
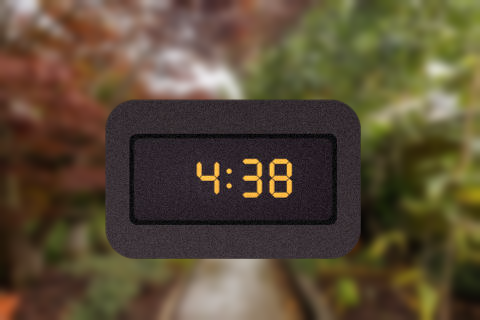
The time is **4:38**
